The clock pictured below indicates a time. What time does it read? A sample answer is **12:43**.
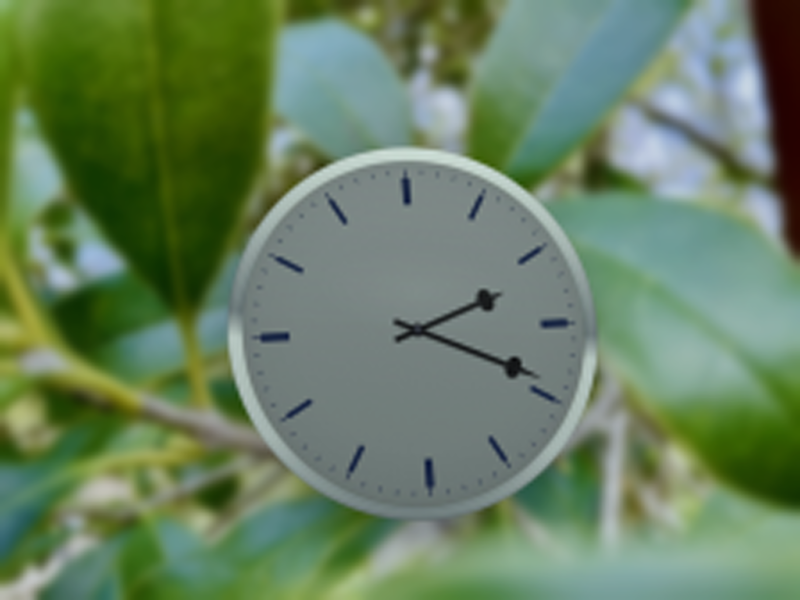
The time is **2:19**
